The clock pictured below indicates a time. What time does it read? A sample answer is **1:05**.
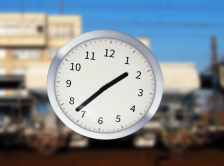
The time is **1:37**
